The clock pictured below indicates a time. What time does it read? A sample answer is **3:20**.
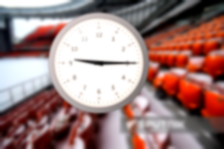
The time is **9:15**
